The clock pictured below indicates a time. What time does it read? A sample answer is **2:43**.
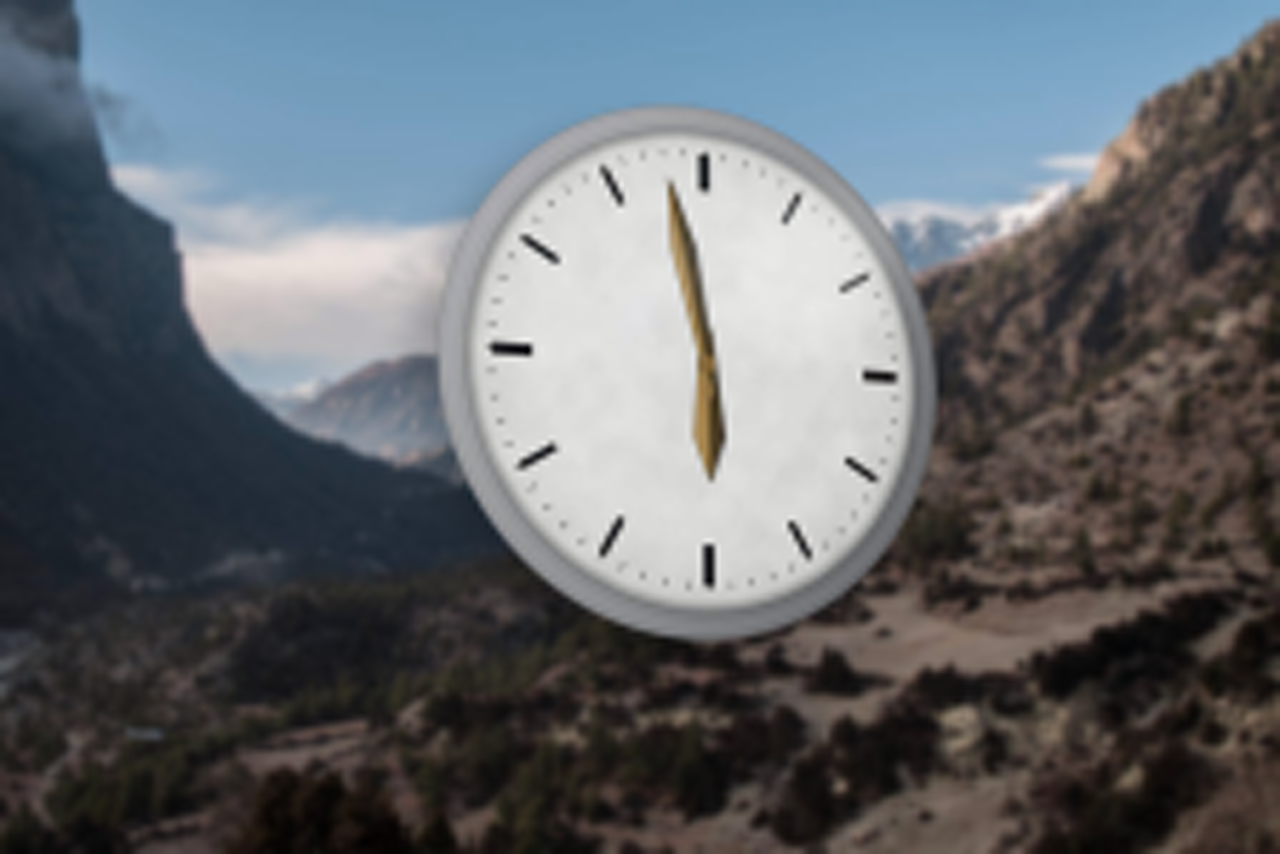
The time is **5:58**
